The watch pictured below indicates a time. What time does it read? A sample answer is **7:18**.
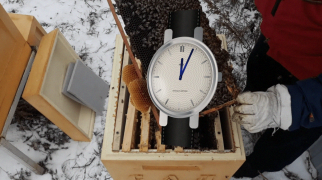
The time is **12:04**
